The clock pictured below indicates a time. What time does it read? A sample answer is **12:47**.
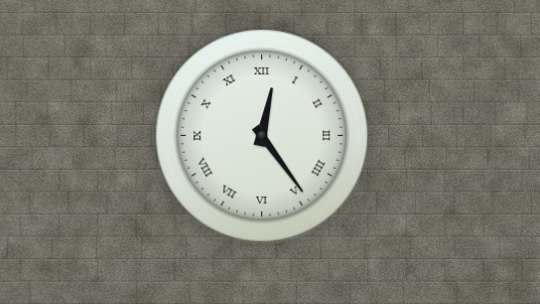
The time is **12:24**
